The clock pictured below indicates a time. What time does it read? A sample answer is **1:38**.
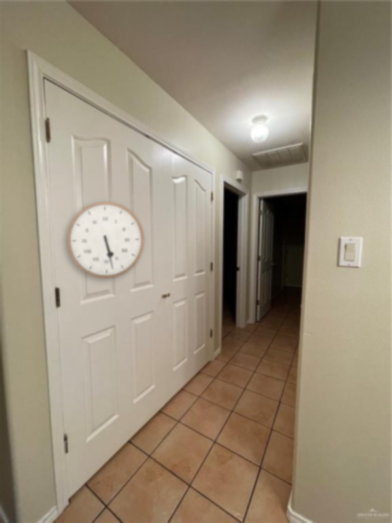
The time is **5:28**
